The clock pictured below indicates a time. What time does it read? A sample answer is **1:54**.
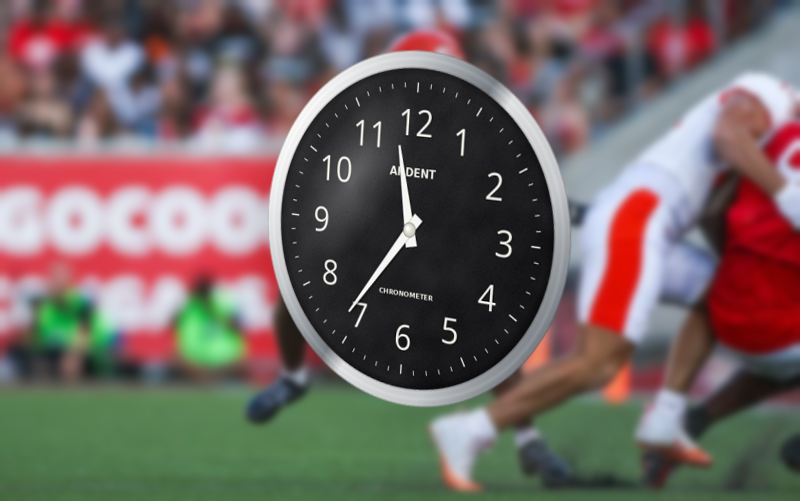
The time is **11:36**
